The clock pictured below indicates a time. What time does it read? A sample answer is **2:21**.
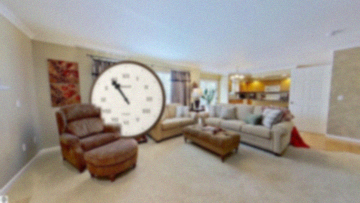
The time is **10:54**
